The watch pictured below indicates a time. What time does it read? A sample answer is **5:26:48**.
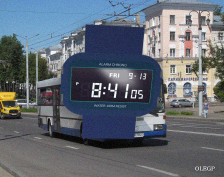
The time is **8:41:05**
